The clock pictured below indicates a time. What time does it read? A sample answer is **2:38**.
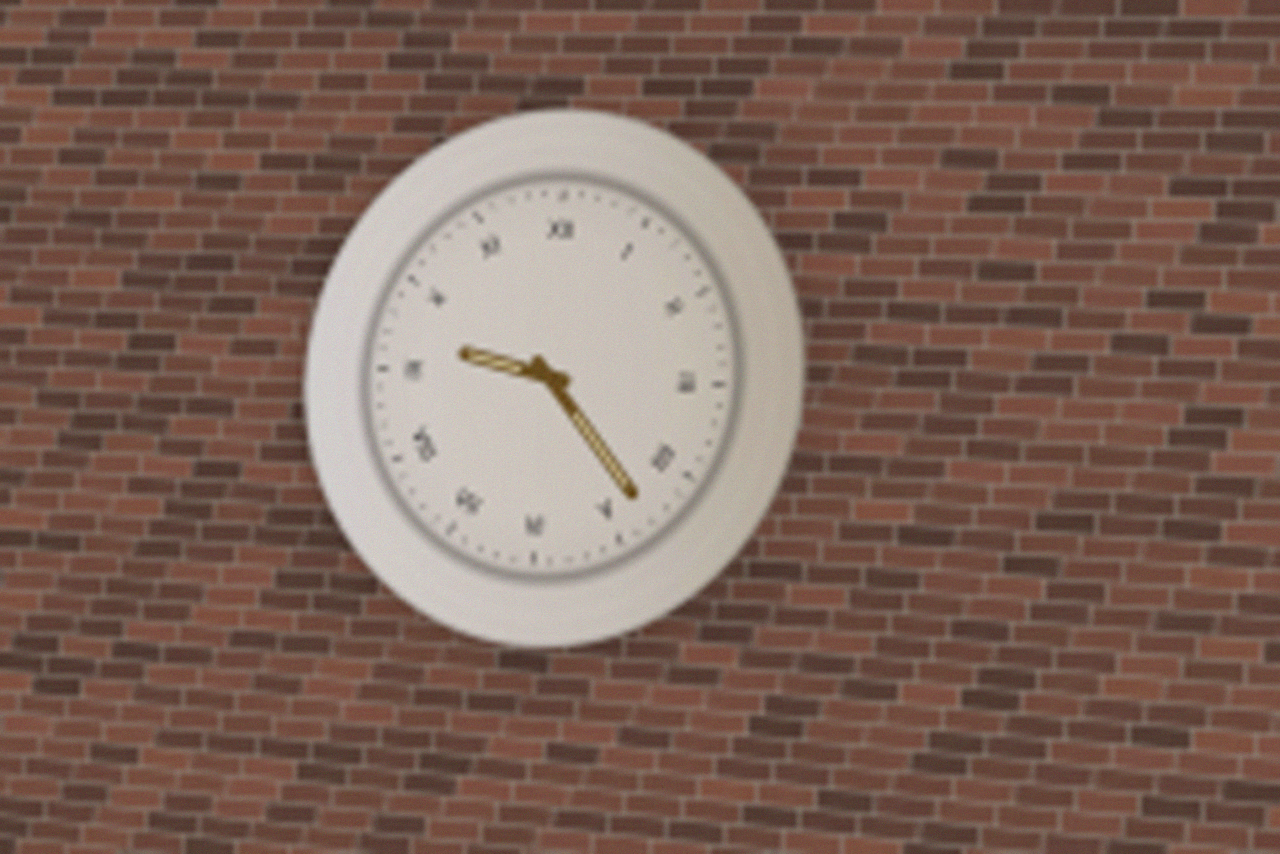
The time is **9:23**
